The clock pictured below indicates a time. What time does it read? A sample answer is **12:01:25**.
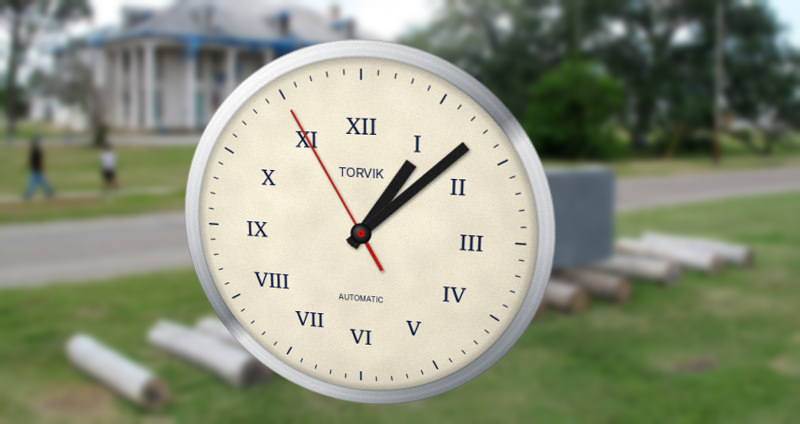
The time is **1:07:55**
